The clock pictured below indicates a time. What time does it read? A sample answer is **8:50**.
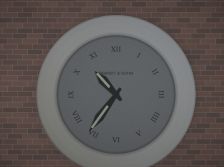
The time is **10:36**
